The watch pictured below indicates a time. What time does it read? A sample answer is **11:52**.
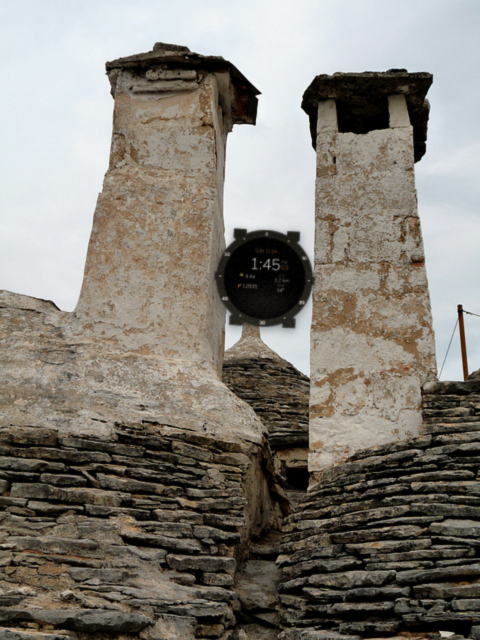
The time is **1:45**
